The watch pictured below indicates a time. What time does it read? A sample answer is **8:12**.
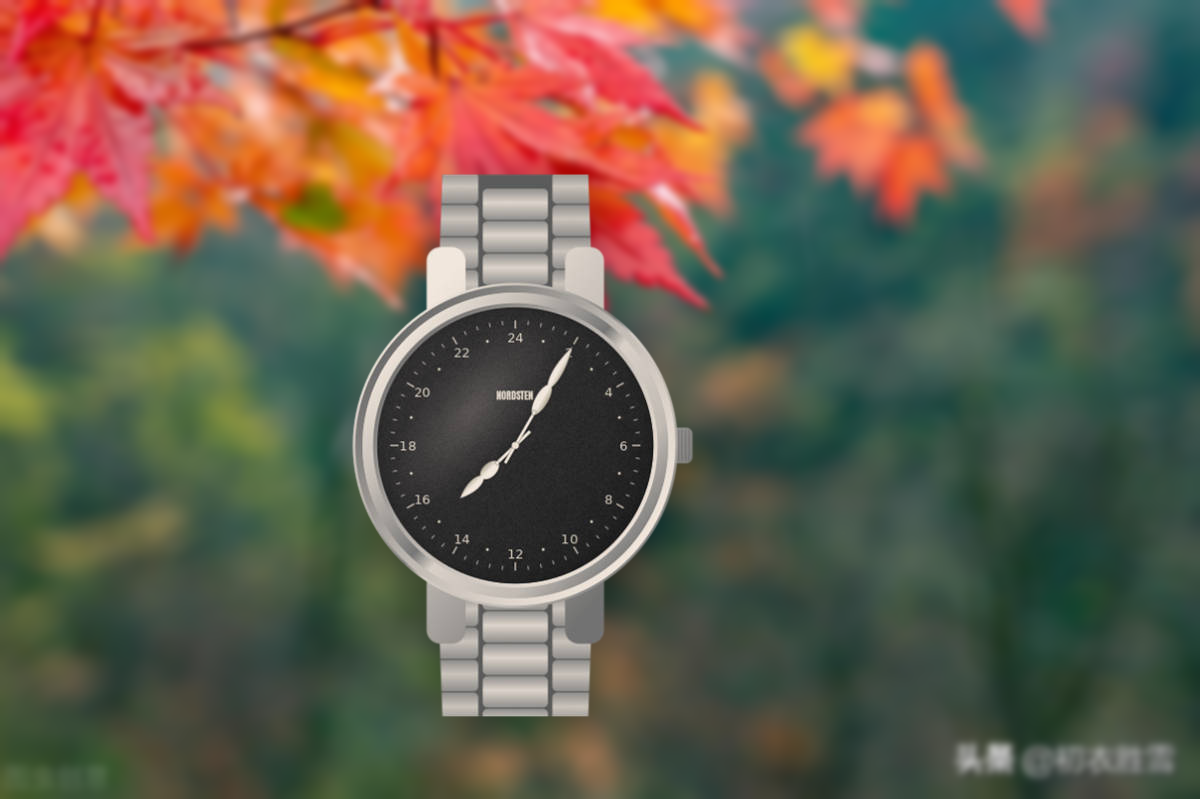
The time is **15:05**
